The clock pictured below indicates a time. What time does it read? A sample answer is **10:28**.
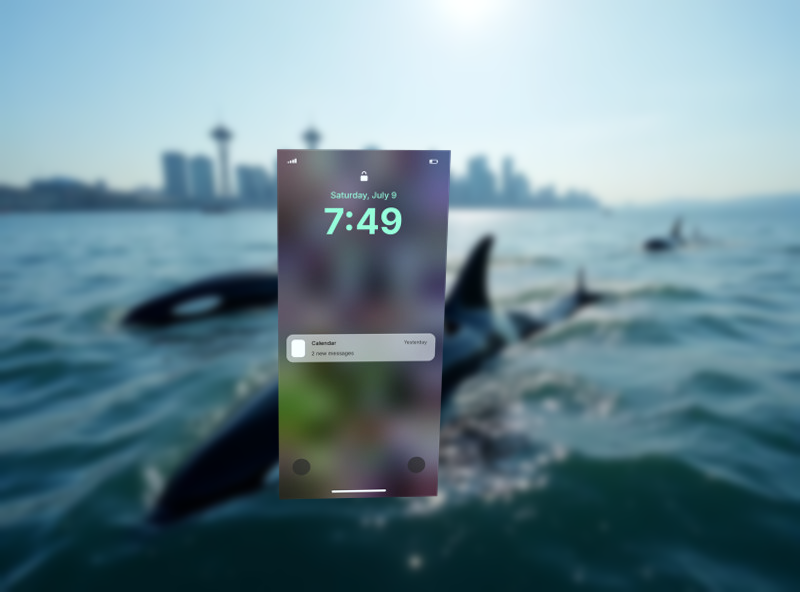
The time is **7:49**
